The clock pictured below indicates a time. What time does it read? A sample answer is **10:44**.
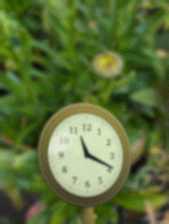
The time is **11:19**
